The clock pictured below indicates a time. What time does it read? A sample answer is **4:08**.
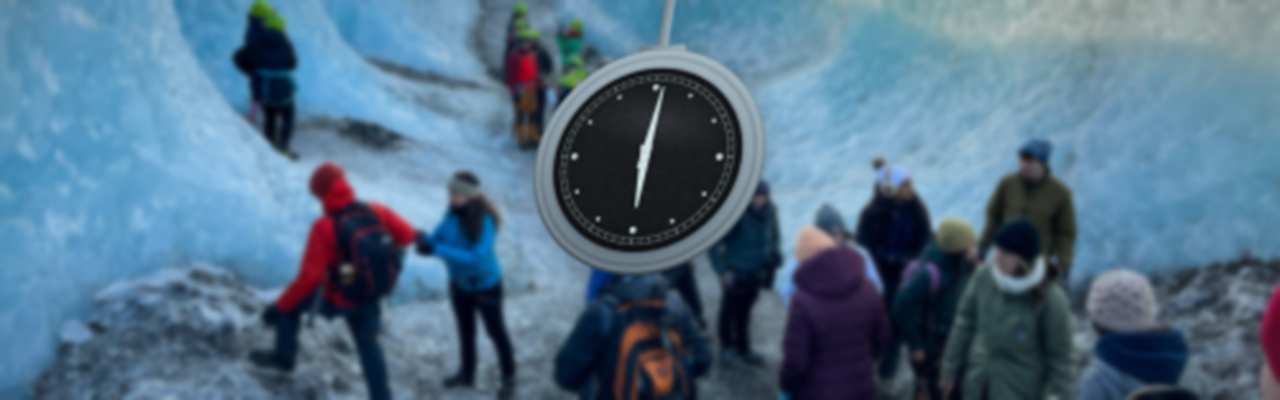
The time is **6:01**
